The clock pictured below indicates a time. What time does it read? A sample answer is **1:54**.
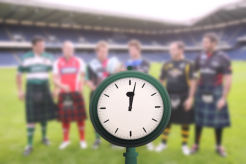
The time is **12:02**
